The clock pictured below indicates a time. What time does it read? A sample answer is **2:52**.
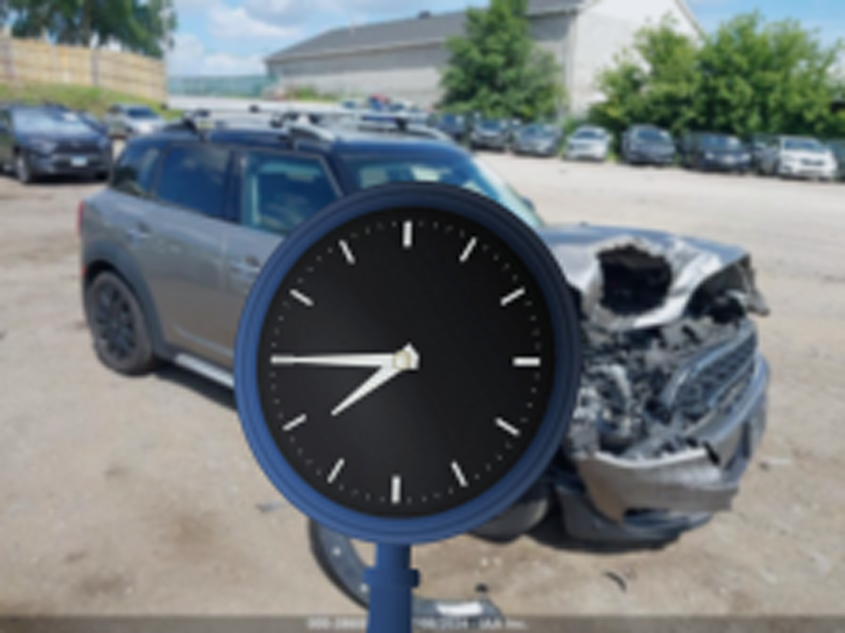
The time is **7:45**
